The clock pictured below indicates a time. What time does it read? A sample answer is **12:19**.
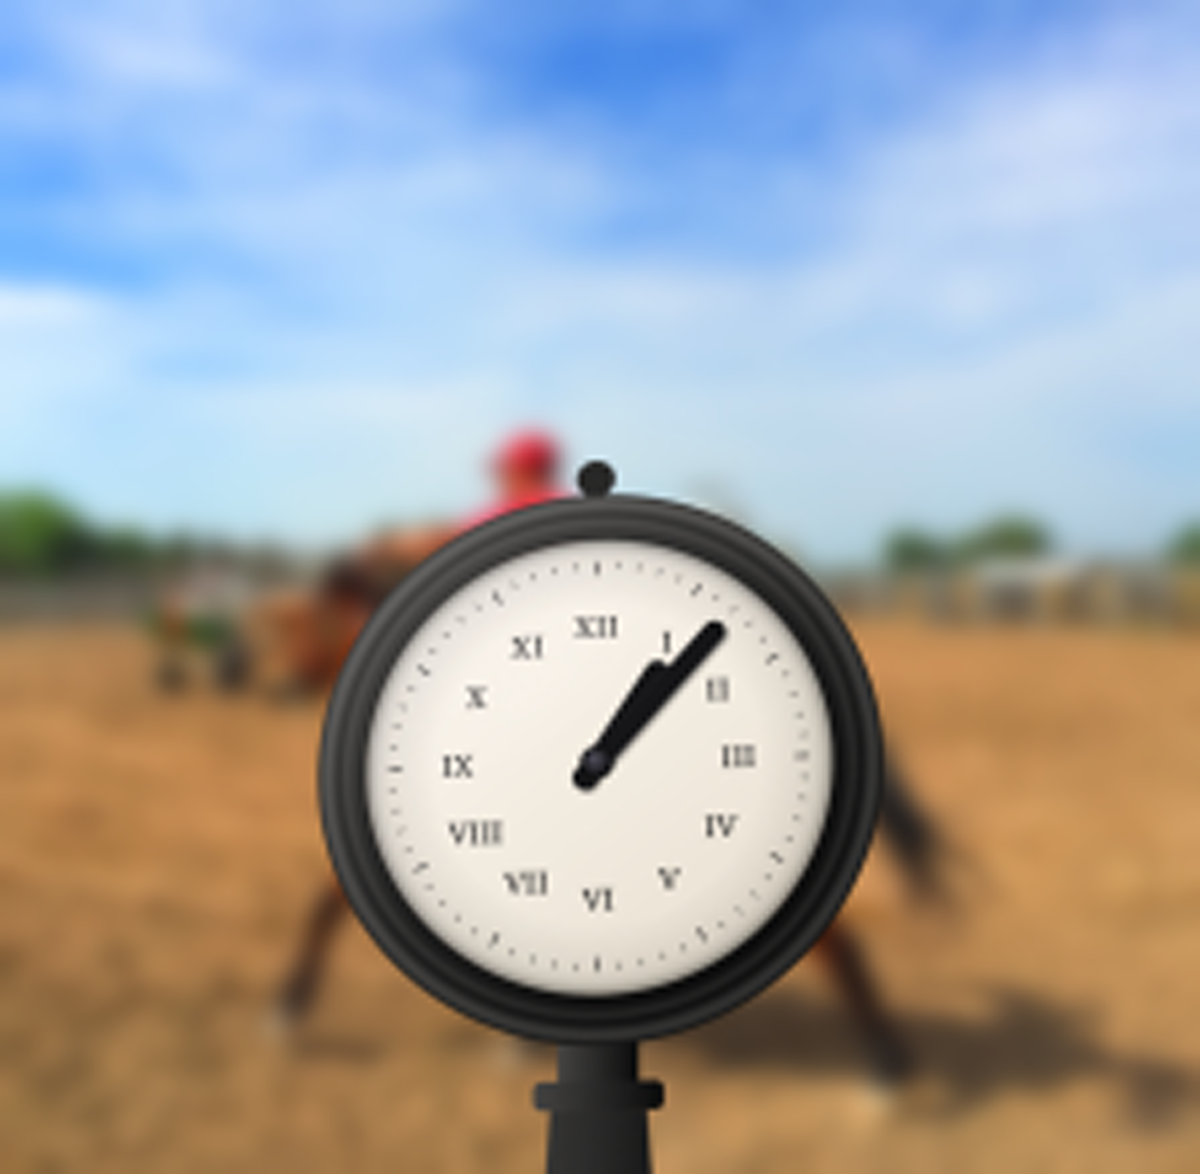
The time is **1:07**
